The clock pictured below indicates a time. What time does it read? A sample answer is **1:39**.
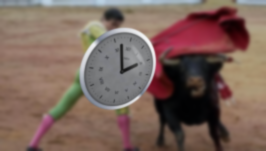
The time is **1:57**
